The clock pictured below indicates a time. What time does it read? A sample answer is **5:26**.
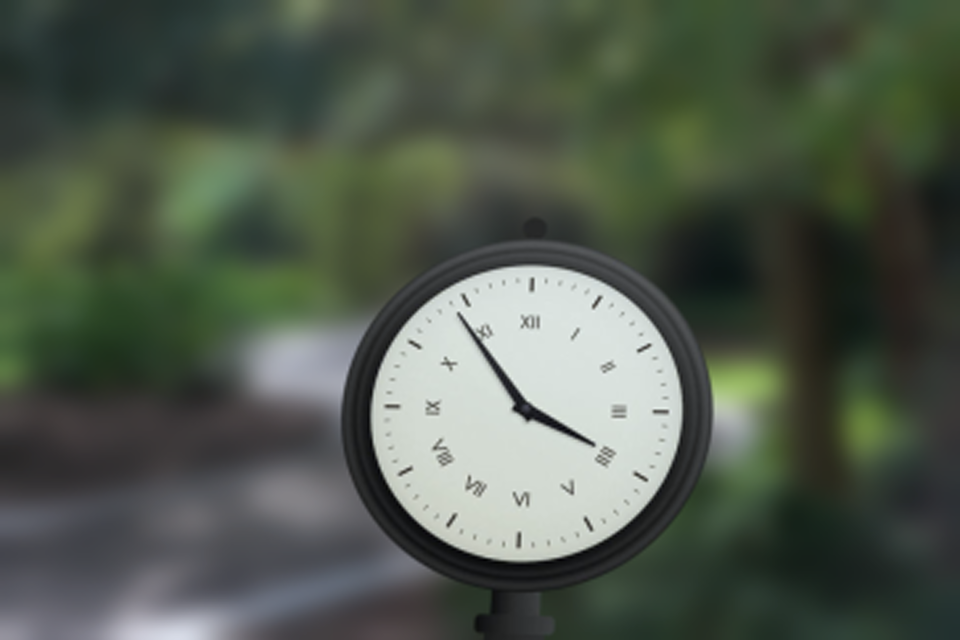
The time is **3:54**
